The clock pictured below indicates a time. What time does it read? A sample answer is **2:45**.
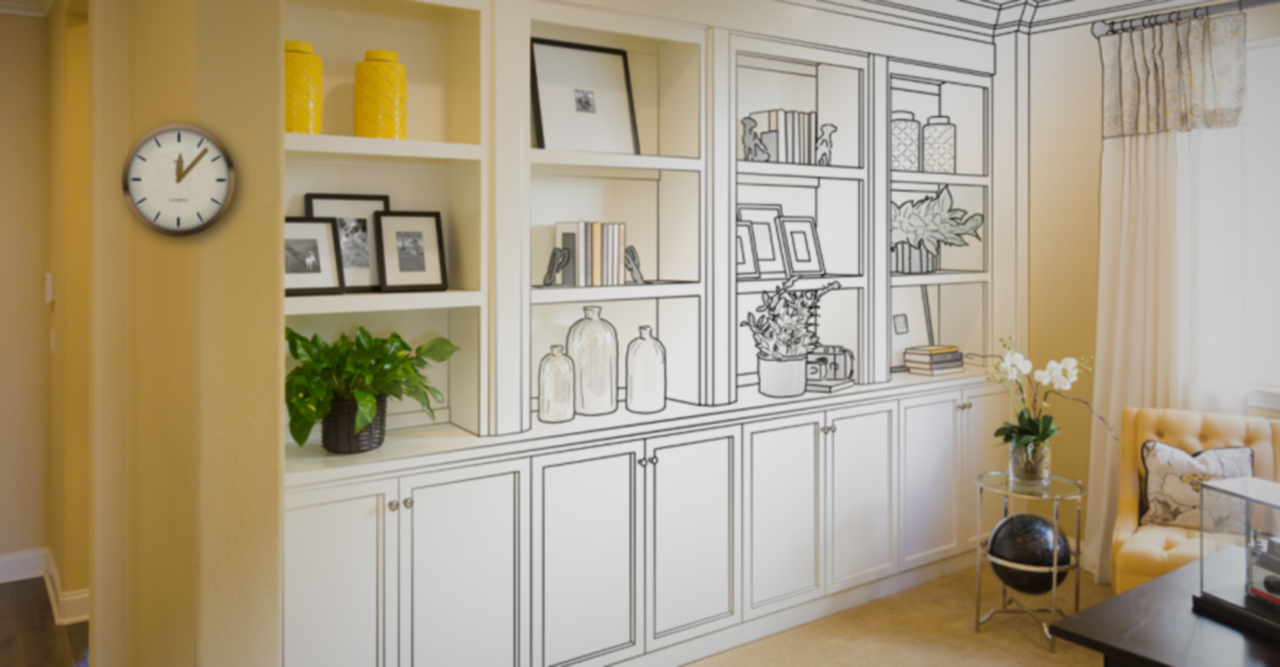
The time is **12:07**
